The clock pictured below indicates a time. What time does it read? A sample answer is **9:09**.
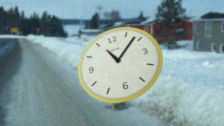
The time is **11:08**
